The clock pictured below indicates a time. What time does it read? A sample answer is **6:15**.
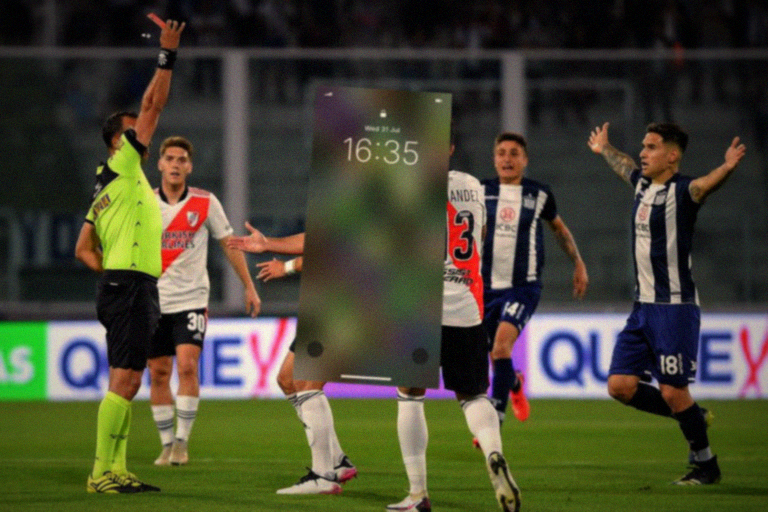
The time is **16:35**
